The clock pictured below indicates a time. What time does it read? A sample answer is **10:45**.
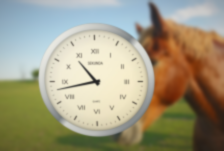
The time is **10:43**
